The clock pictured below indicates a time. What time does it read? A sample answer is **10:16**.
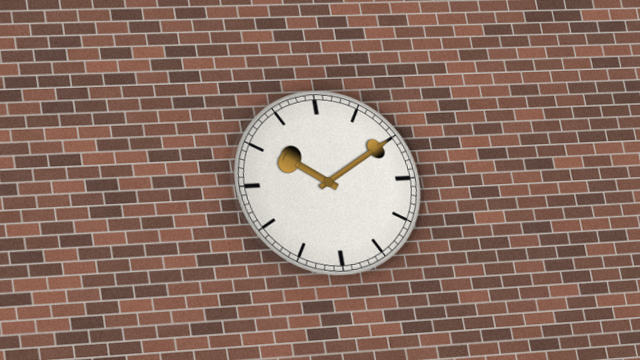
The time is **10:10**
